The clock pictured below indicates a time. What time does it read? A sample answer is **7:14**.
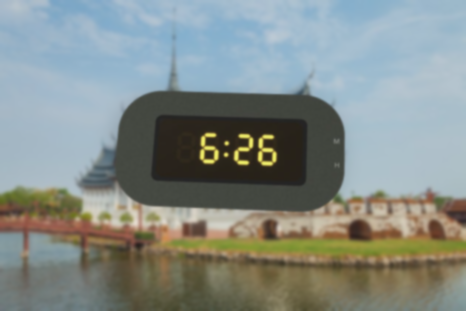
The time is **6:26**
